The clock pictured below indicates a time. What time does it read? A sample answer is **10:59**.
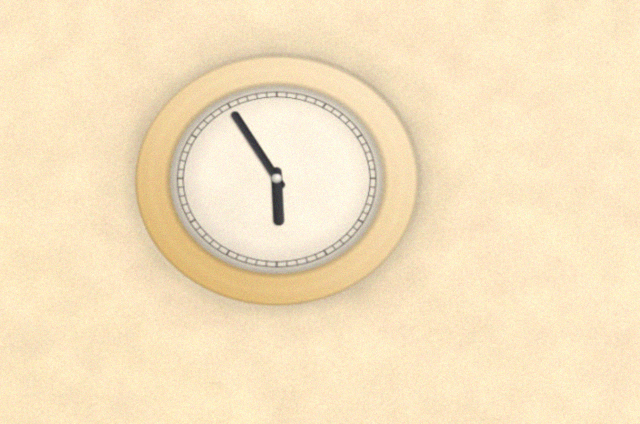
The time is **5:55**
